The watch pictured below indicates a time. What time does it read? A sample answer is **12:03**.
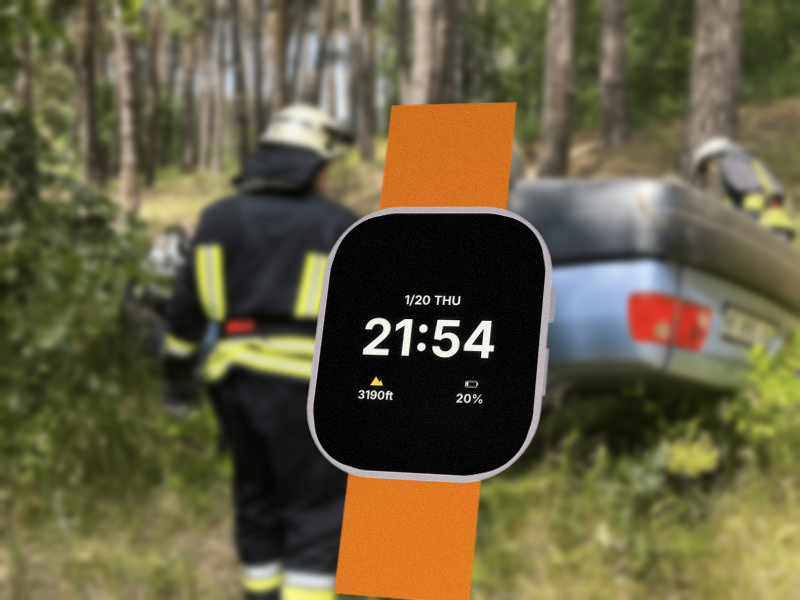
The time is **21:54**
